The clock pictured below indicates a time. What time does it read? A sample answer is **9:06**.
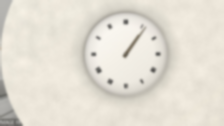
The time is **1:06**
